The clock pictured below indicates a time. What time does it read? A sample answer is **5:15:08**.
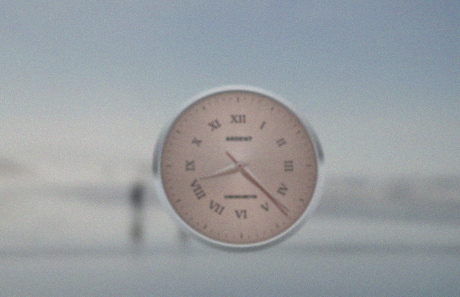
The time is **8:22:23**
